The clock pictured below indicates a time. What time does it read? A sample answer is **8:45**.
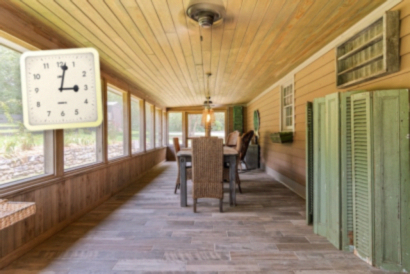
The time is **3:02**
